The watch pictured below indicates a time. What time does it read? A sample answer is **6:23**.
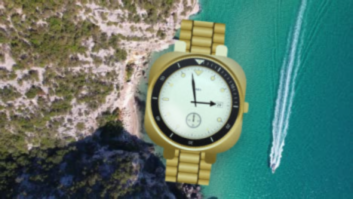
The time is **2:58**
